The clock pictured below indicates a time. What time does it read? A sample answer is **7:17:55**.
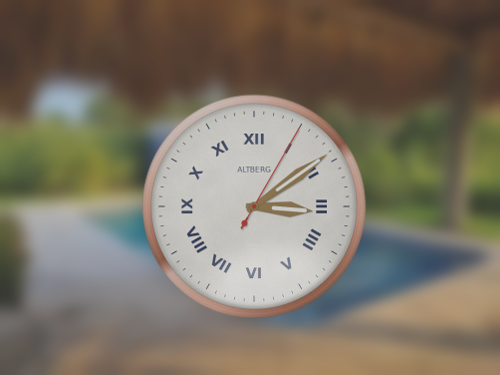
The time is **3:09:05**
